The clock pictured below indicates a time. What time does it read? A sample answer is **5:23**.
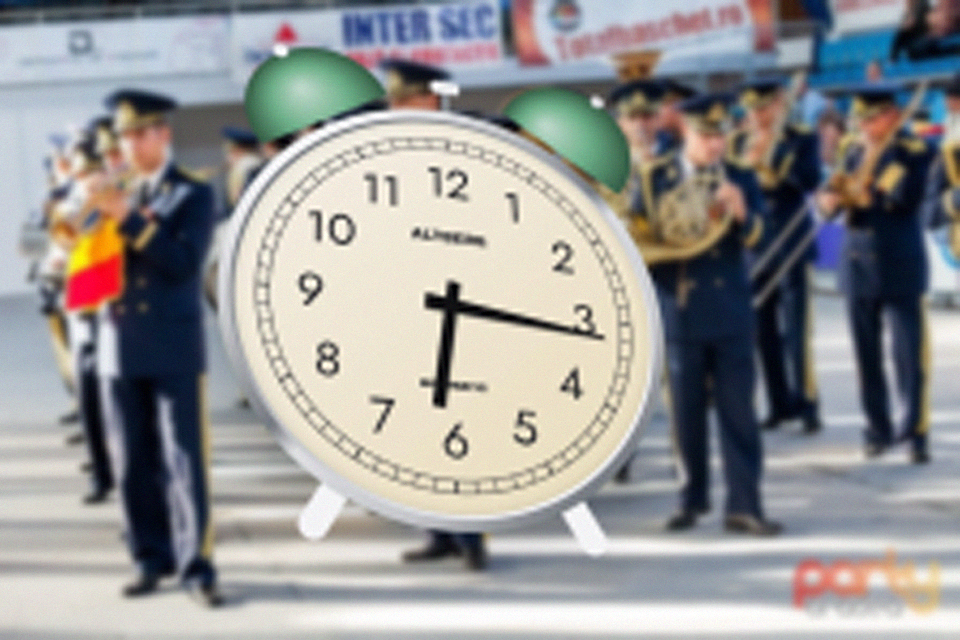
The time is **6:16**
